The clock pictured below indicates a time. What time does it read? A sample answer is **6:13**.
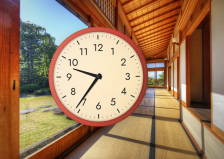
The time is **9:36**
